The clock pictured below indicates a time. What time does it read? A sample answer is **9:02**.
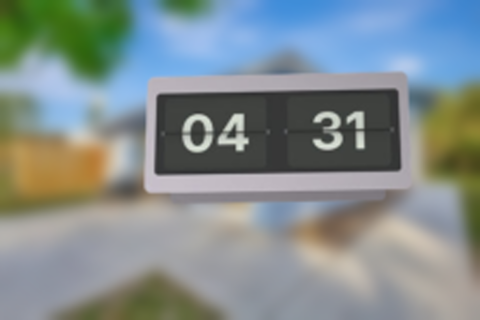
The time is **4:31**
